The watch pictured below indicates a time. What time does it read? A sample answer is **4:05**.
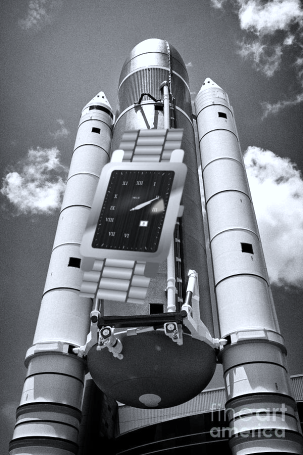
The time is **2:10**
